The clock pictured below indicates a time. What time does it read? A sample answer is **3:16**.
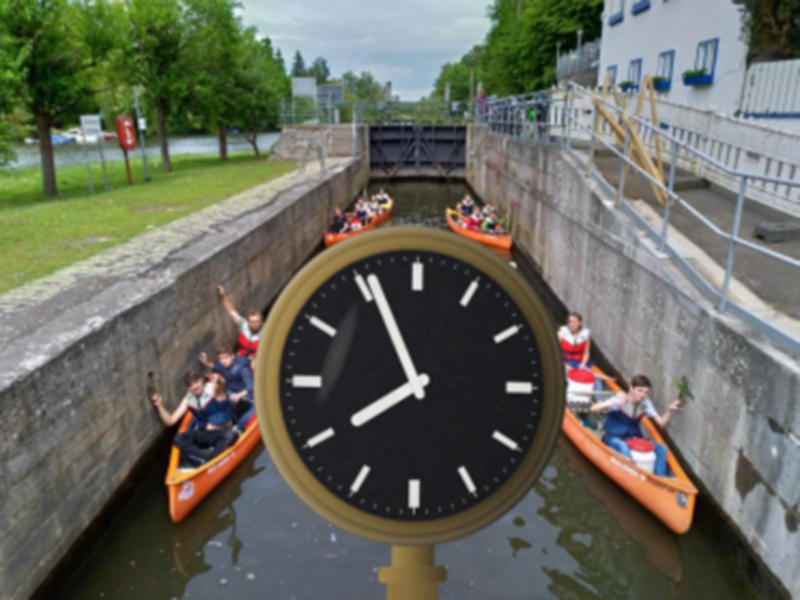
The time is **7:56**
